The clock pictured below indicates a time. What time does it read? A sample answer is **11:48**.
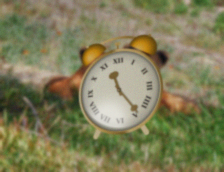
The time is **11:24**
